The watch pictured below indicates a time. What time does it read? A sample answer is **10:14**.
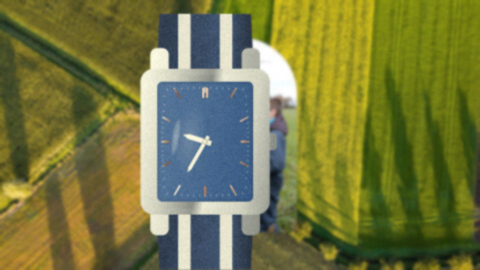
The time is **9:35**
